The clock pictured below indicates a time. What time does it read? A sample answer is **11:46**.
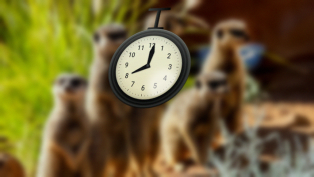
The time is **8:01**
